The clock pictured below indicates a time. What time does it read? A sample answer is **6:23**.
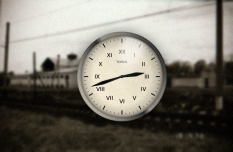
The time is **2:42**
